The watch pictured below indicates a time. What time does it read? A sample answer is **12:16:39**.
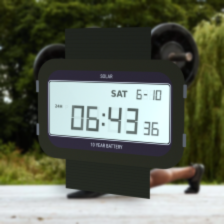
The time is **6:43:36**
